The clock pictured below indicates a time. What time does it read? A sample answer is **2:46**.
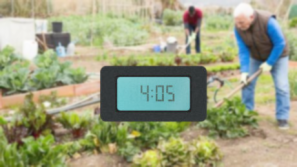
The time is **4:05**
